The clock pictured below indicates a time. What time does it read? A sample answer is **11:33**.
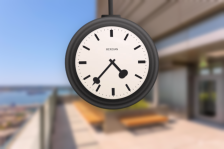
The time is **4:37**
